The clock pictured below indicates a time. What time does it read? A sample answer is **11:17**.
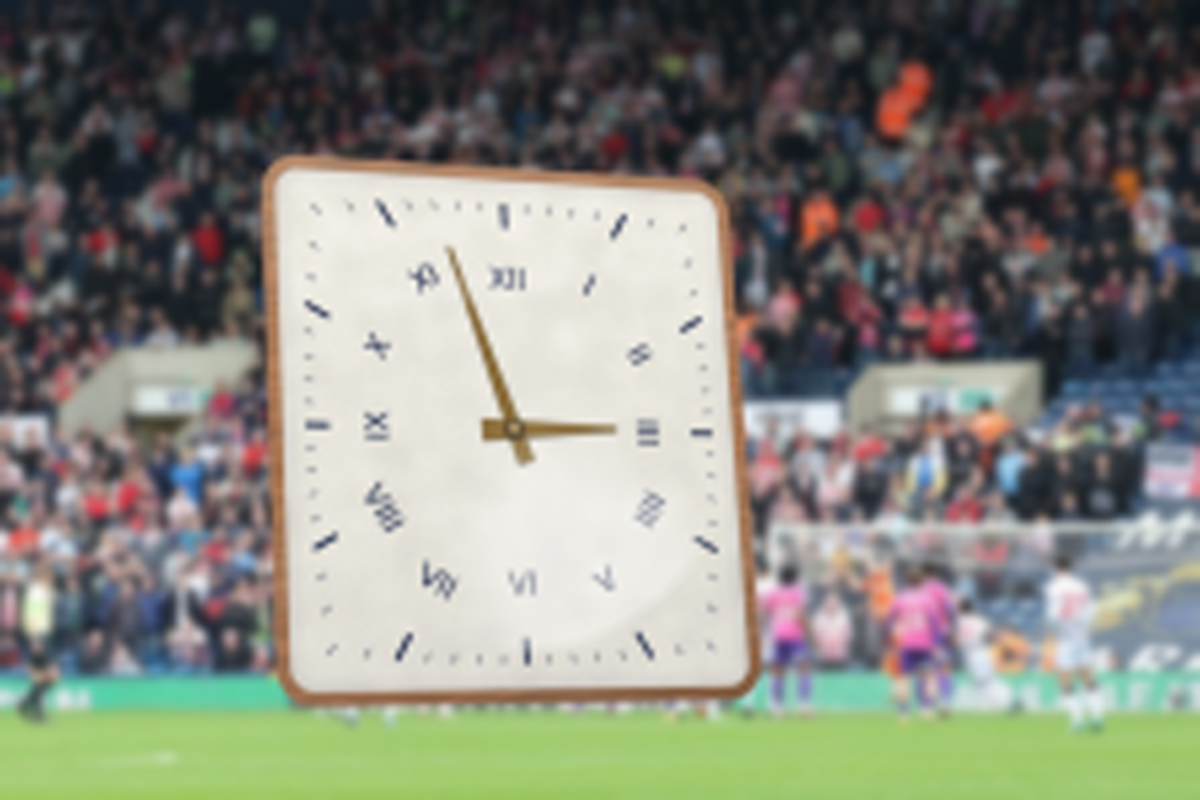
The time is **2:57**
